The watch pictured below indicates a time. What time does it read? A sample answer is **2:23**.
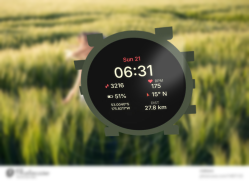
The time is **6:31**
